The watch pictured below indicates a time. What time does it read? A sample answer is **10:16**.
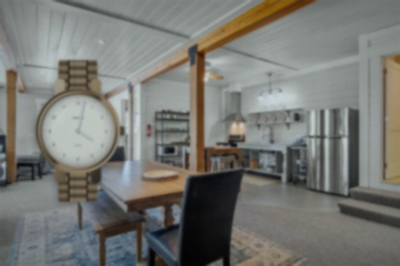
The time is **4:02**
